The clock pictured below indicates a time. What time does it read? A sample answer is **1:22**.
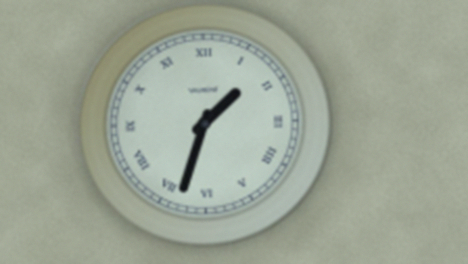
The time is **1:33**
